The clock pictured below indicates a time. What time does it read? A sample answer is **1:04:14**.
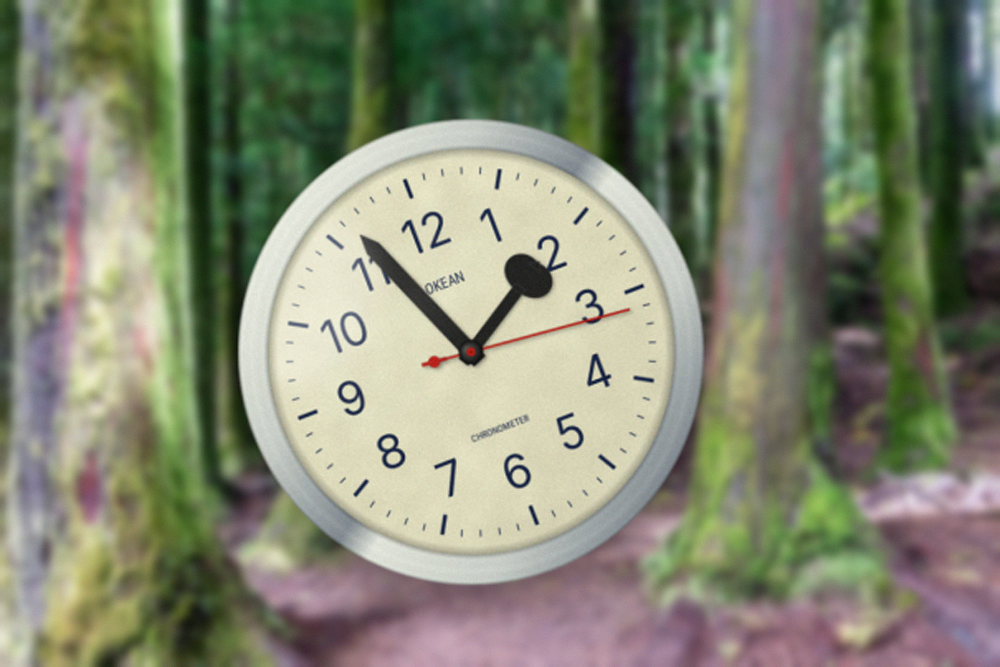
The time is **1:56:16**
